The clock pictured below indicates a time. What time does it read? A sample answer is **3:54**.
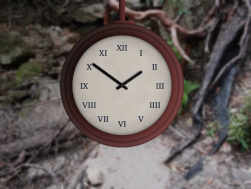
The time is **1:51**
